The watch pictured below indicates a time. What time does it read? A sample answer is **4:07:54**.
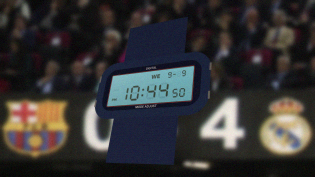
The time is **10:44:50**
